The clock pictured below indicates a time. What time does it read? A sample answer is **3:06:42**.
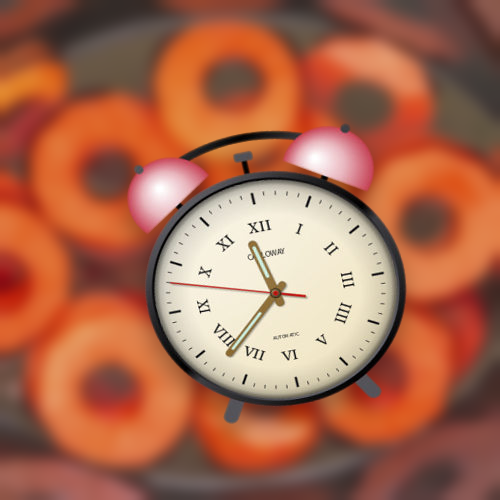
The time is **11:37:48**
